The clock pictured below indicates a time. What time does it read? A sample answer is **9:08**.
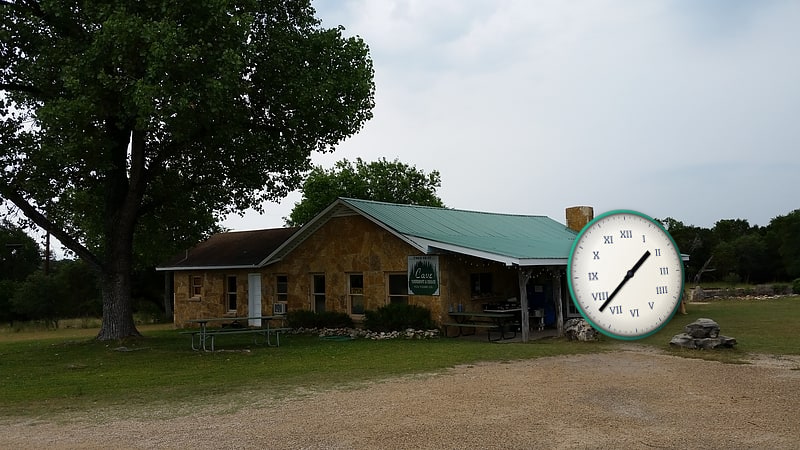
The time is **1:38**
